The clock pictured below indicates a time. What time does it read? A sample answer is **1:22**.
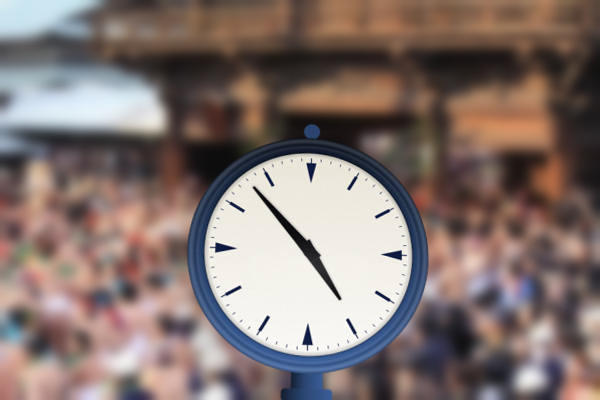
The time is **4:53**
